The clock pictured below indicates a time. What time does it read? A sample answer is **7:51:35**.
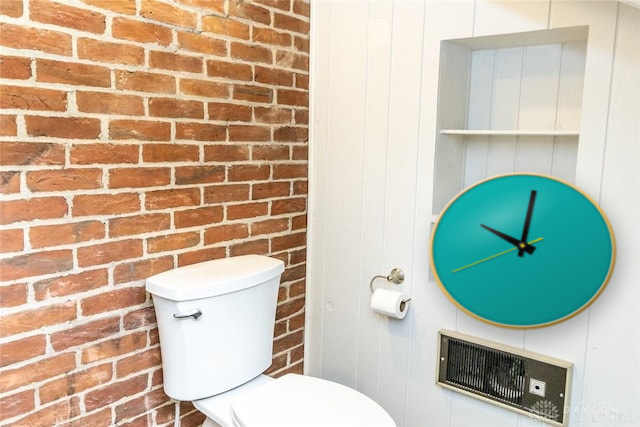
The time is **10:01:41**
